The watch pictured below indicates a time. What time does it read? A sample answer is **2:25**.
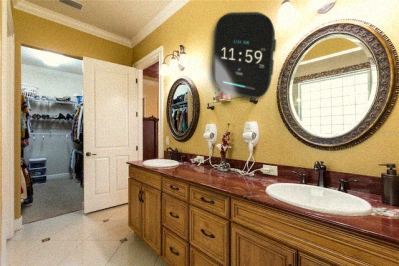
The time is **11:59**
